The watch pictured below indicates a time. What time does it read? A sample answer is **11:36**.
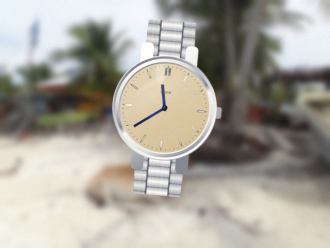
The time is **11:39**
